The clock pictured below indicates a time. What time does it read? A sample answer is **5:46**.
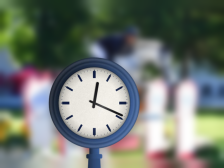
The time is **12:19**
